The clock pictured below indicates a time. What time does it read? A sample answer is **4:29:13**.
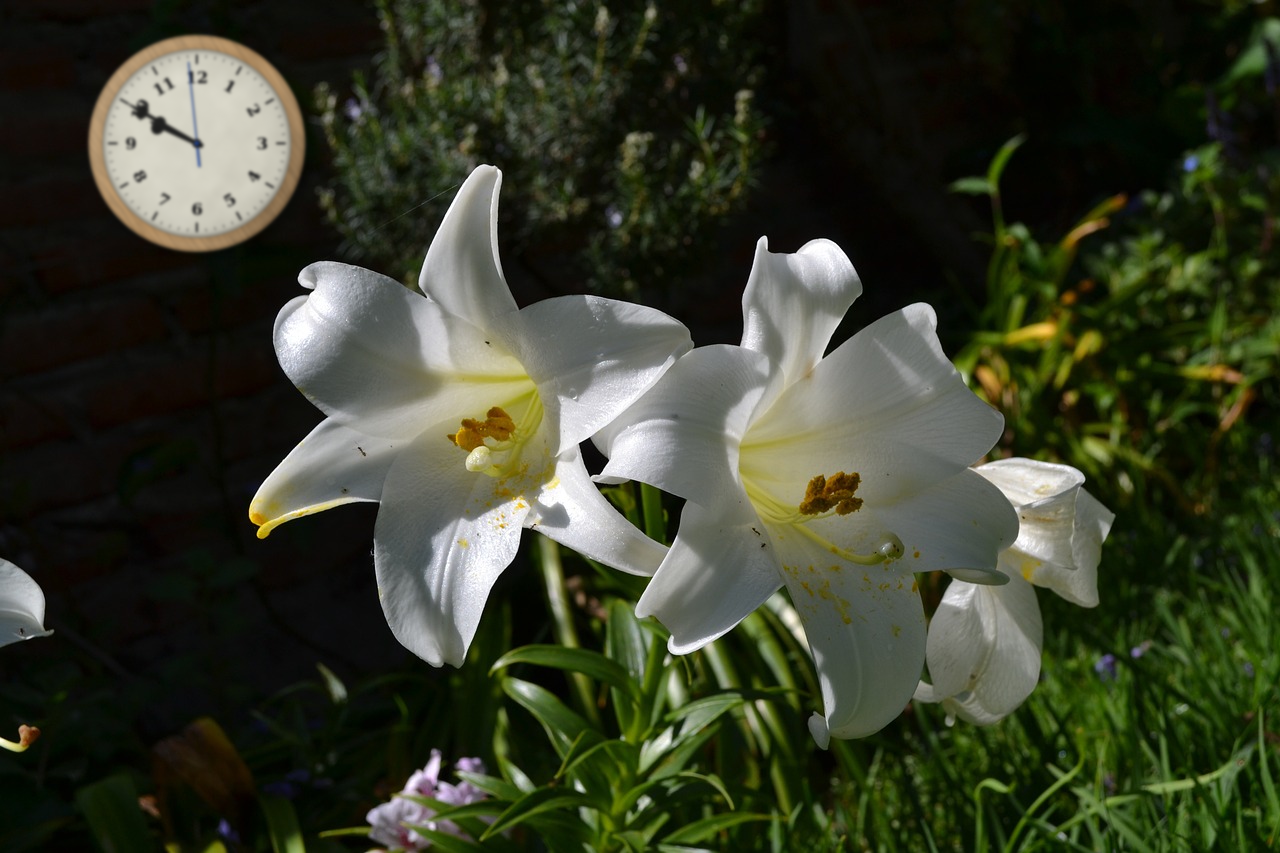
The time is **9:49:59**
